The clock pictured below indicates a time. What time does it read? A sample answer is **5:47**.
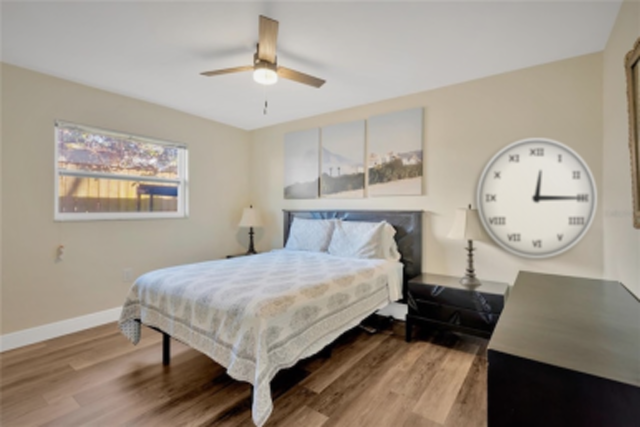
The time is **12:15**
